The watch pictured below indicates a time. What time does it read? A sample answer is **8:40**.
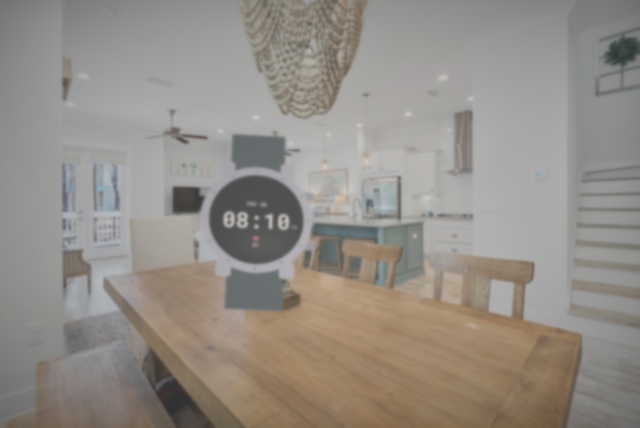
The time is **8:10**
